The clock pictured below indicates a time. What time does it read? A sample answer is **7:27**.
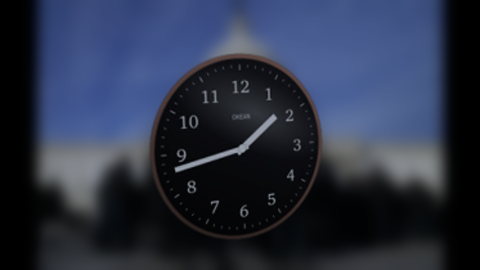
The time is **1:43**
